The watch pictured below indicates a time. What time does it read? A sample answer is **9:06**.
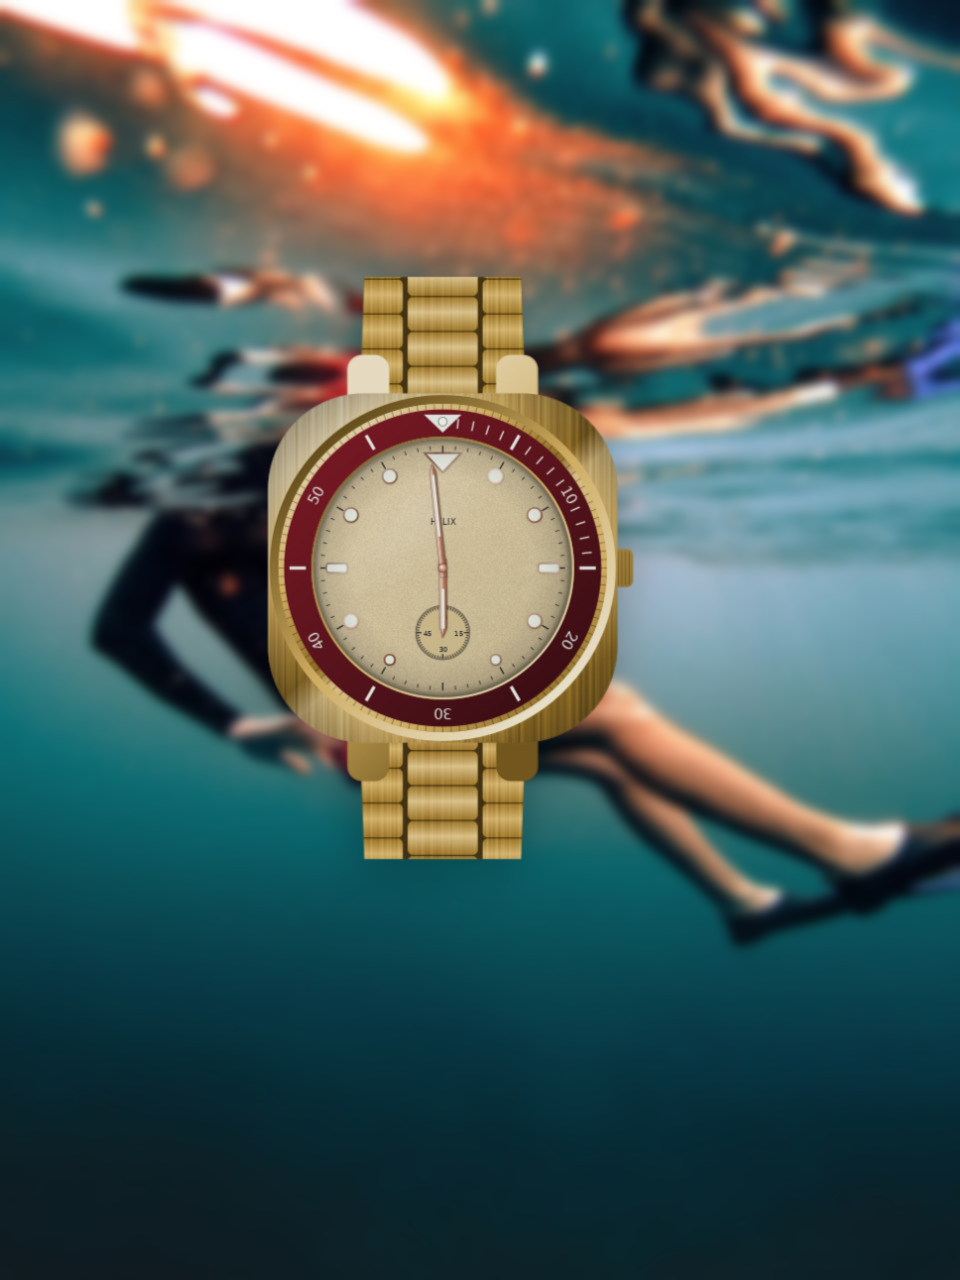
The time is **5:59**
